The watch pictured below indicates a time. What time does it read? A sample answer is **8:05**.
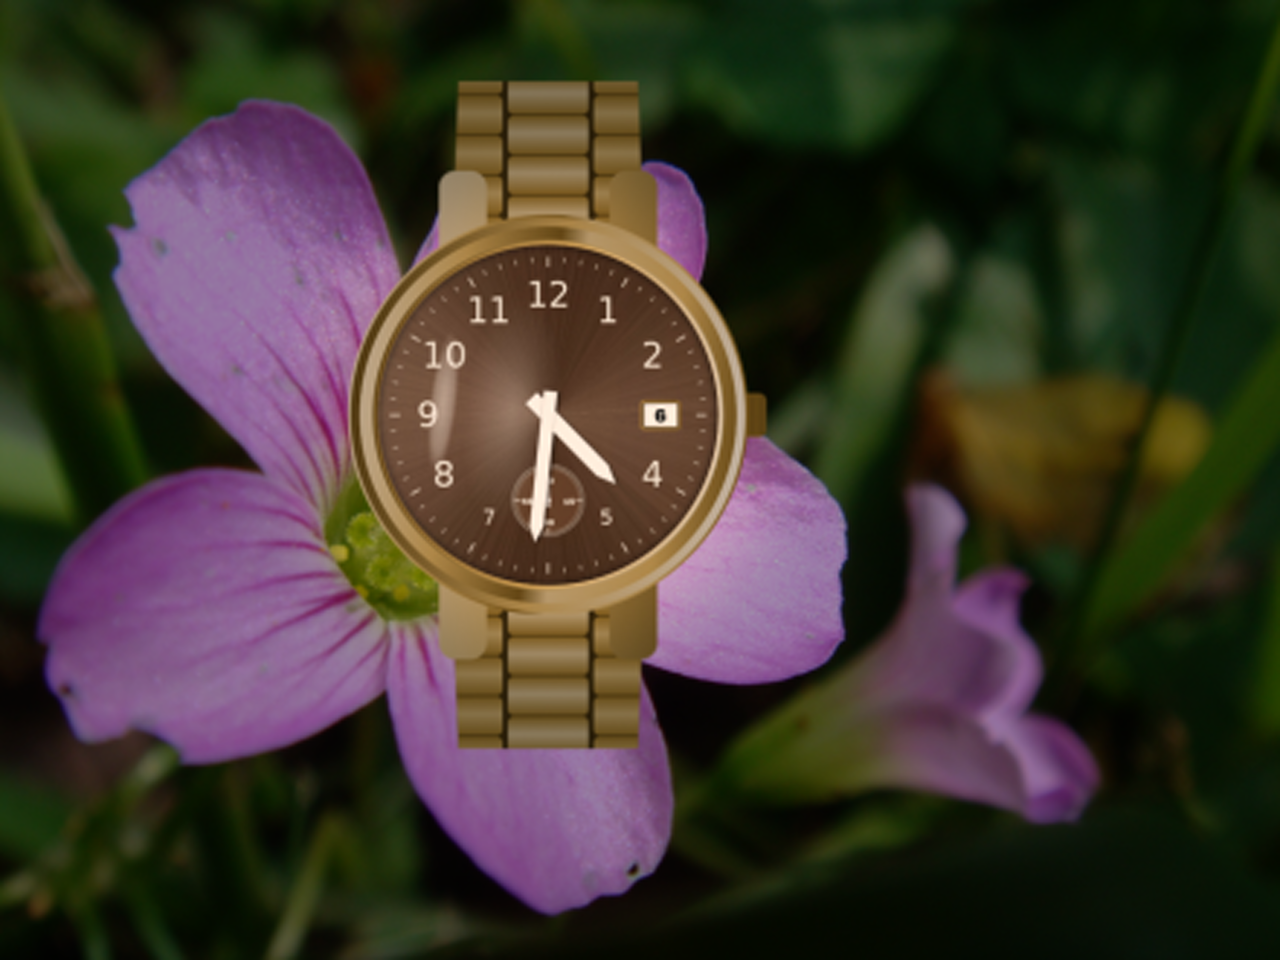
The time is **4:31**
